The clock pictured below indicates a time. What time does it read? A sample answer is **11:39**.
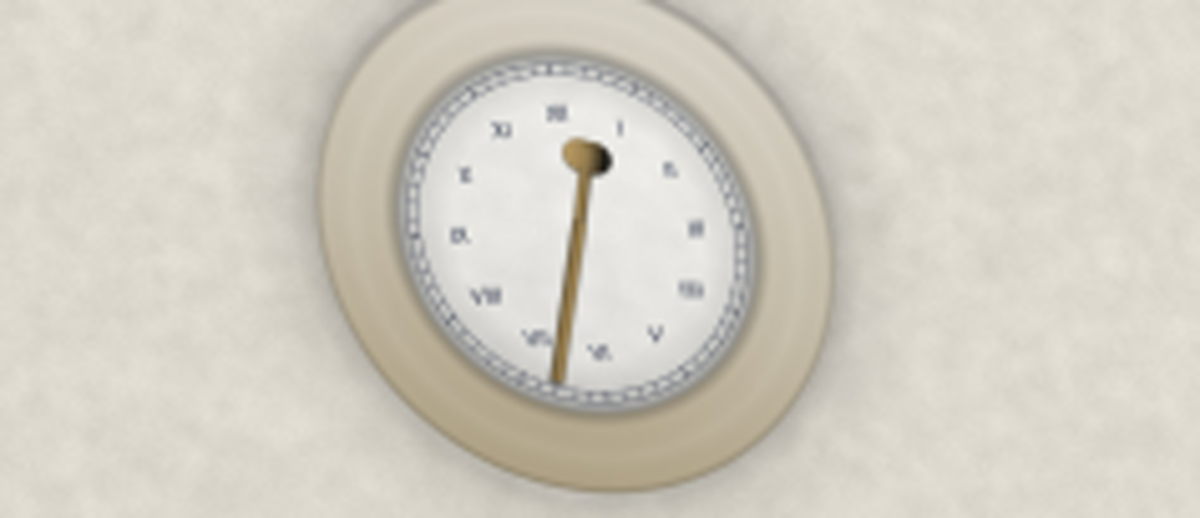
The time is **12:33**
